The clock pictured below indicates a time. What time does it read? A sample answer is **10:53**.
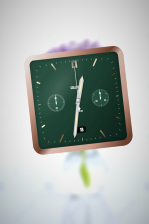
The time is **12:32**
